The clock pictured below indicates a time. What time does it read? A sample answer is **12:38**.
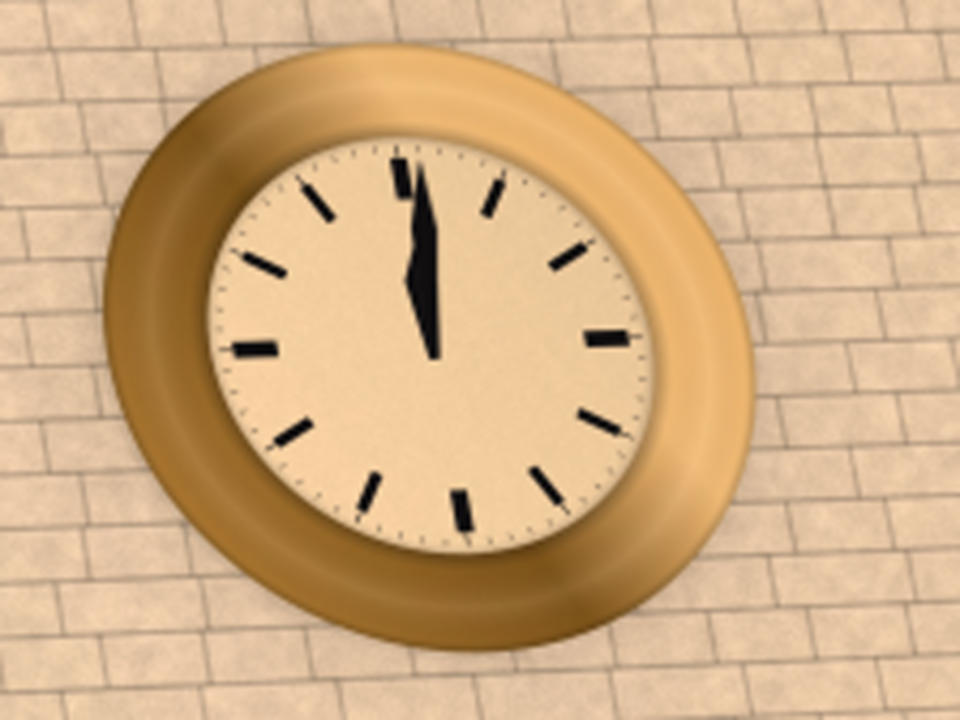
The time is **12:01**
